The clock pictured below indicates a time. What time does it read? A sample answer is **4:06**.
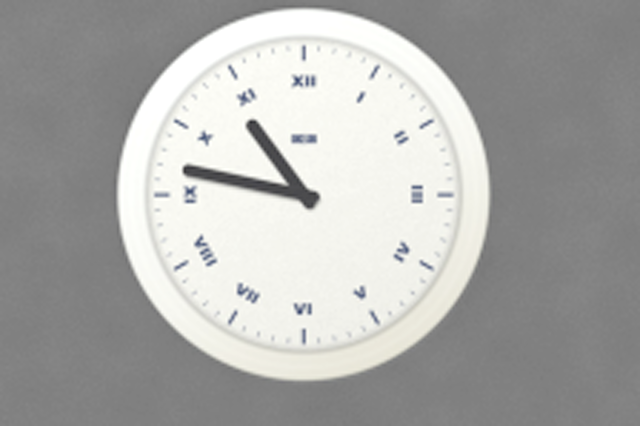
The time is **10:47**
